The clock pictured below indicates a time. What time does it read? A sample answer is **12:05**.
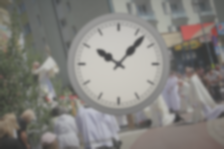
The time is **10:07**
